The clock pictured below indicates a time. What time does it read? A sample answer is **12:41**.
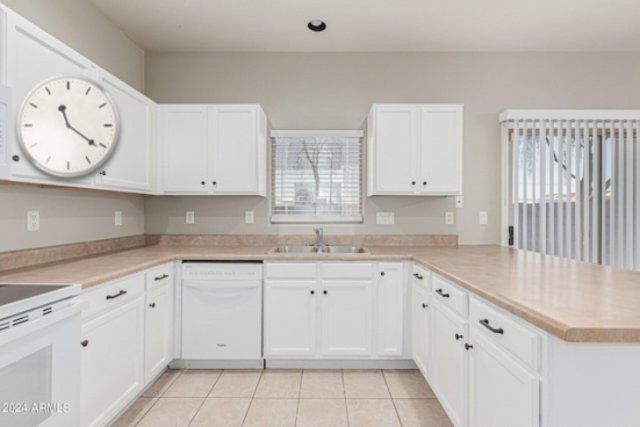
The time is **11:21**
